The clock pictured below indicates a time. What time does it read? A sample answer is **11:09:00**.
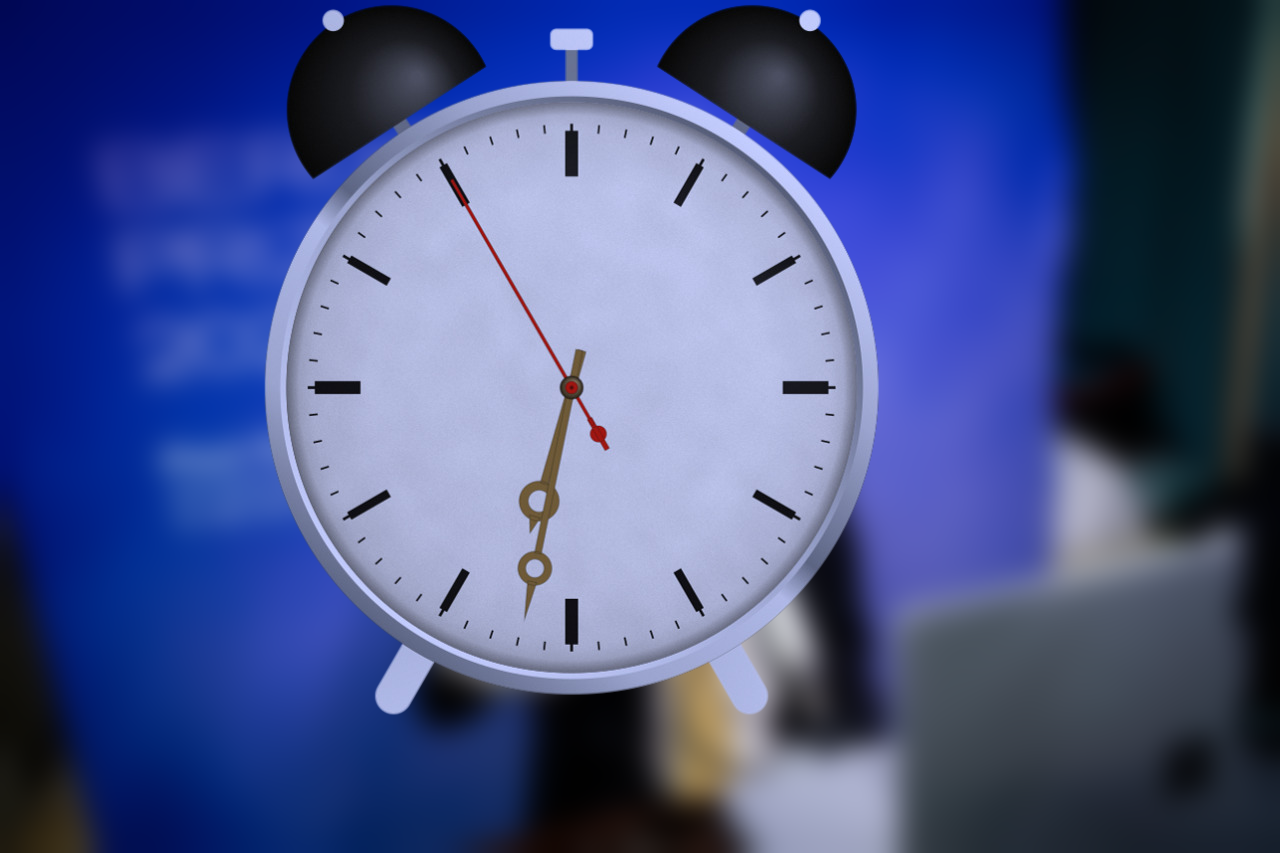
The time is **6:31:55**
